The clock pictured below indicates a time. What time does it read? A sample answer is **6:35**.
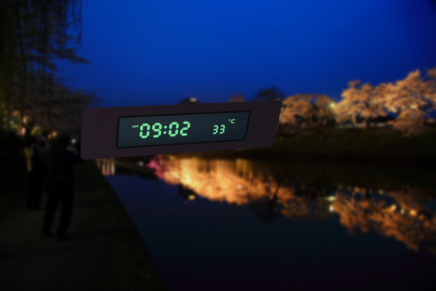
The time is **9:02**
